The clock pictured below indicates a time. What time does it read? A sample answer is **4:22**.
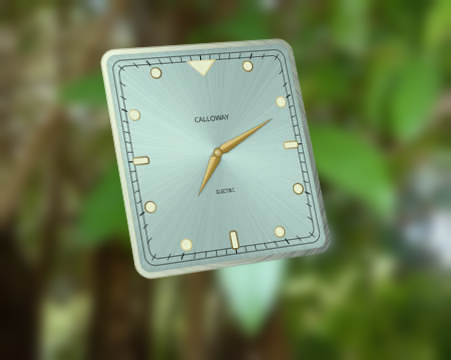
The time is **7:11**
